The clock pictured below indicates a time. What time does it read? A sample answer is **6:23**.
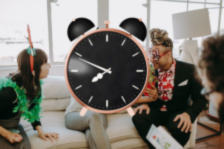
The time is **7:49**
